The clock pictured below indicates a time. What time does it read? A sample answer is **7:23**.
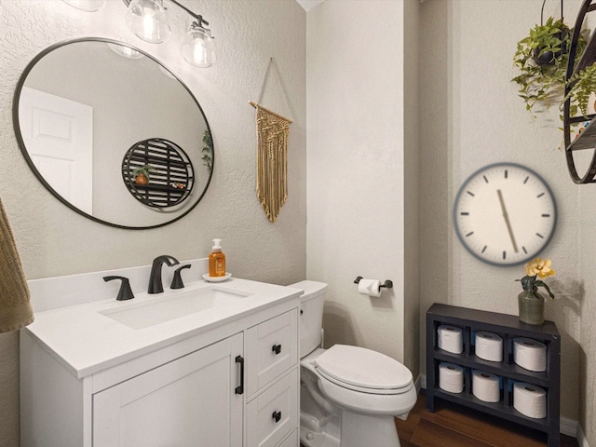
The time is **11:27**
